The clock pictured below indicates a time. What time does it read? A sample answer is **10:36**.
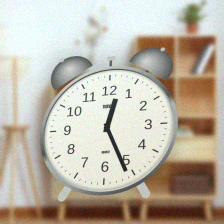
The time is **12:26**
